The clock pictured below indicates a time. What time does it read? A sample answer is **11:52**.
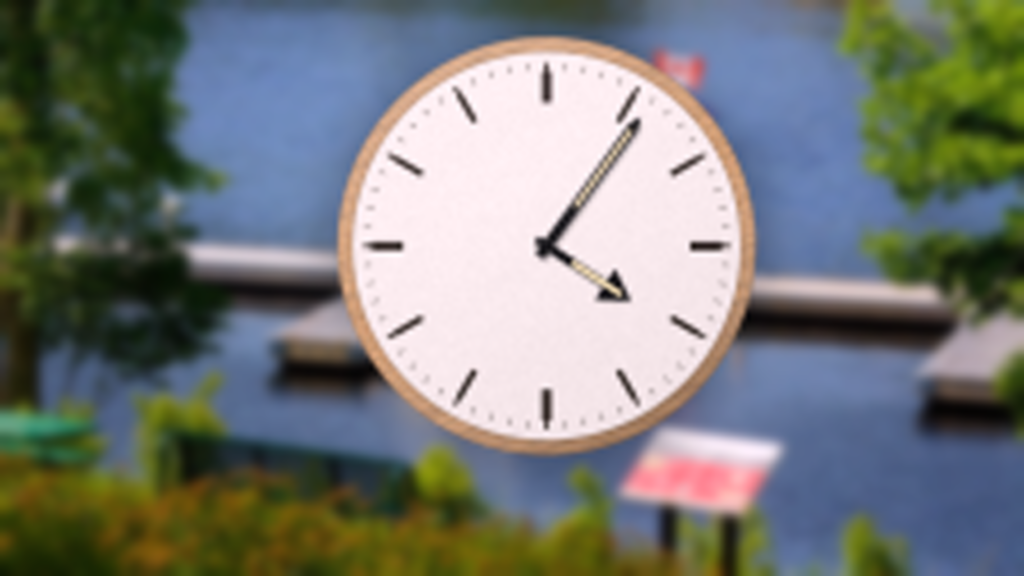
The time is **4:06**
